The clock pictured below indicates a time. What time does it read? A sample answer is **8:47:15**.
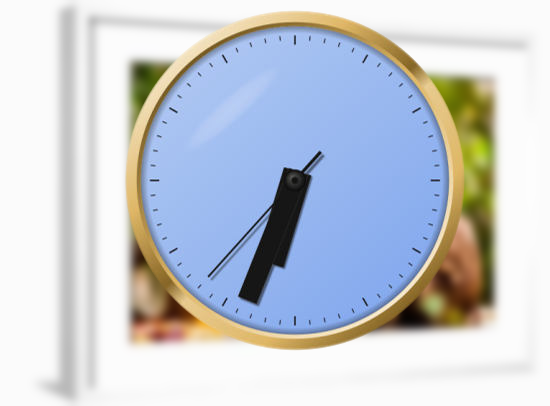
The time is **6:33:37**
